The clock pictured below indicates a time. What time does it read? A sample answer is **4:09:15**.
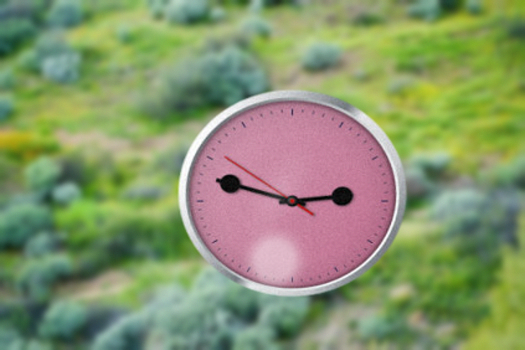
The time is **2:47:51**
